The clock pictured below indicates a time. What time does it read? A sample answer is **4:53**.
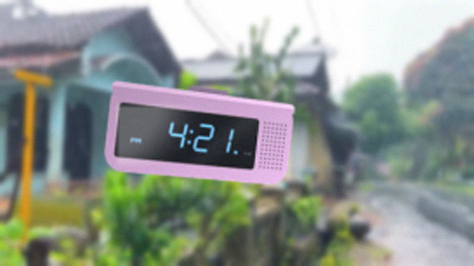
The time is **4:21**
